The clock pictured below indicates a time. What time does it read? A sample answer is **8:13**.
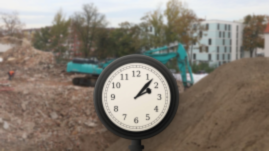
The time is **2:07**
